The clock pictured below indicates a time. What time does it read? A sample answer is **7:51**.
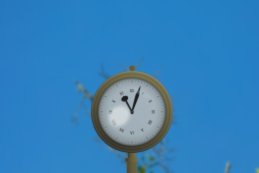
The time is **11:03**
